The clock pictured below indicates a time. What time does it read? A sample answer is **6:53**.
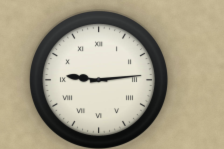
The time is **9:14**
